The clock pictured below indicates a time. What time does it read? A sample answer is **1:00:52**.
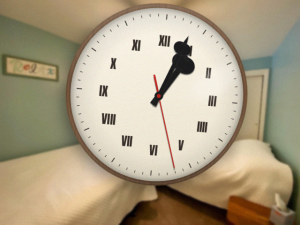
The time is **1:03:27**
